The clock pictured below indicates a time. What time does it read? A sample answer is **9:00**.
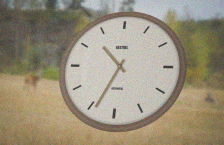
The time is **10:34**
